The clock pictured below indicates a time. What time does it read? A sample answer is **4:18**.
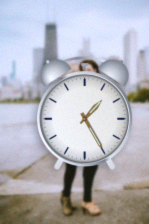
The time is **1:25**
